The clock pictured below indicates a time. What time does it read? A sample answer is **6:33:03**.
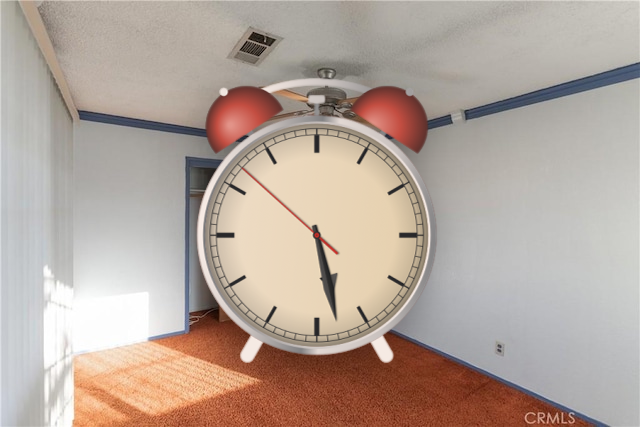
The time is **5:27:52**
